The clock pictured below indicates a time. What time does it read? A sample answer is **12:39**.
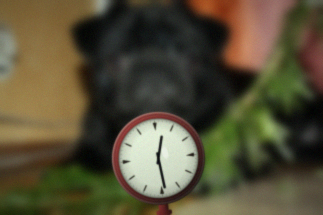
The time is **12:29**
